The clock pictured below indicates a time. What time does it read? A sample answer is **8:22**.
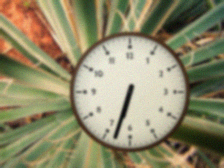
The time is **6:33**
